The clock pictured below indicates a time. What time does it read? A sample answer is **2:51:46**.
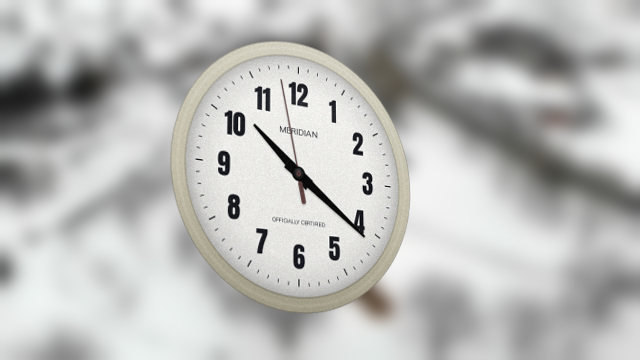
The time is **10:20:58**
